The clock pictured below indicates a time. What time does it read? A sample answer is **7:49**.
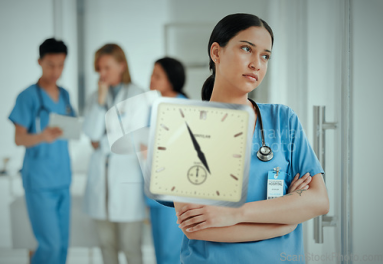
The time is **4:55**
